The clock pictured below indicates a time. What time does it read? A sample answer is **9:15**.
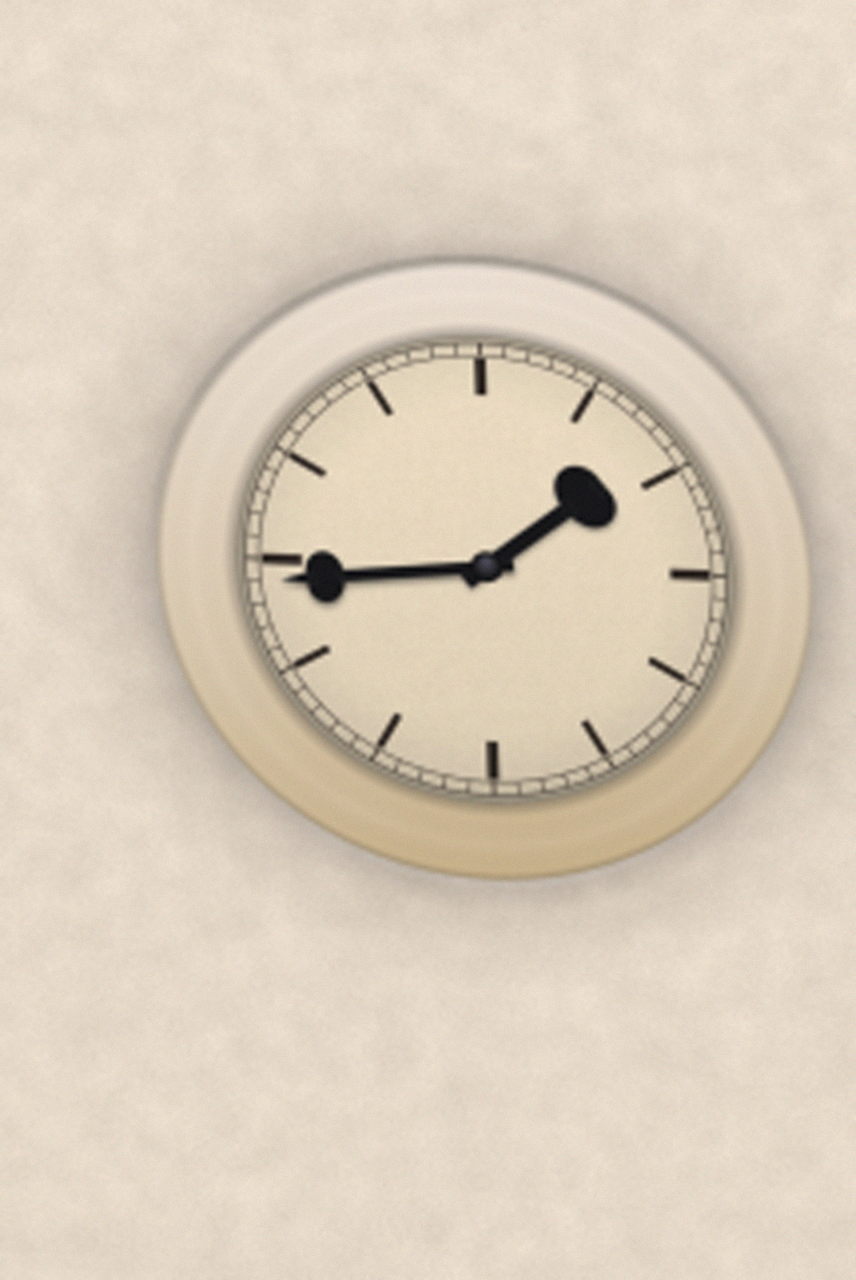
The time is **1:44**
